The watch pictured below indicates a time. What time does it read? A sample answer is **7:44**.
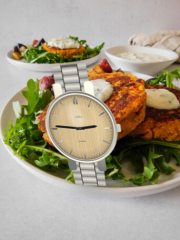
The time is **2:46**
